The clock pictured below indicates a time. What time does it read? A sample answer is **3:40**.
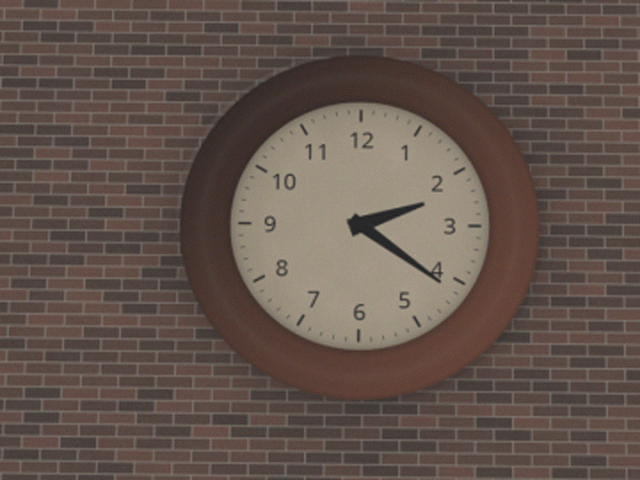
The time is **2:21**
